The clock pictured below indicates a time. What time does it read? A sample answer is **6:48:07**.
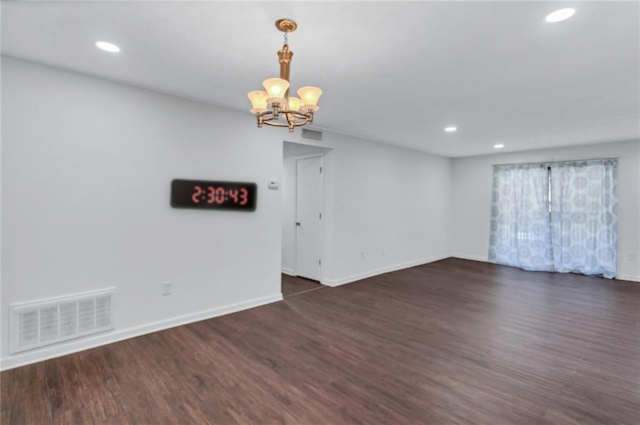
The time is **2:30:43**
